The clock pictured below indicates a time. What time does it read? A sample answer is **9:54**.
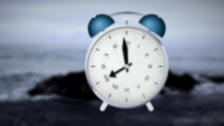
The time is **7:59**
